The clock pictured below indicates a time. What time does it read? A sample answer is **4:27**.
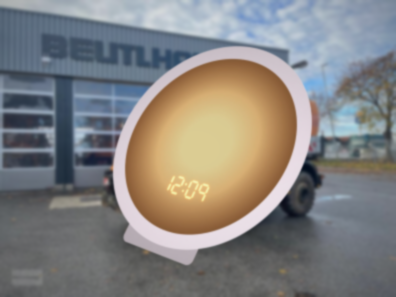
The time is **12:09**
